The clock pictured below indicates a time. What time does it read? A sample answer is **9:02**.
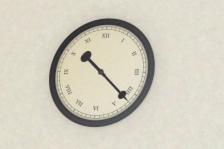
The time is **10:22**
